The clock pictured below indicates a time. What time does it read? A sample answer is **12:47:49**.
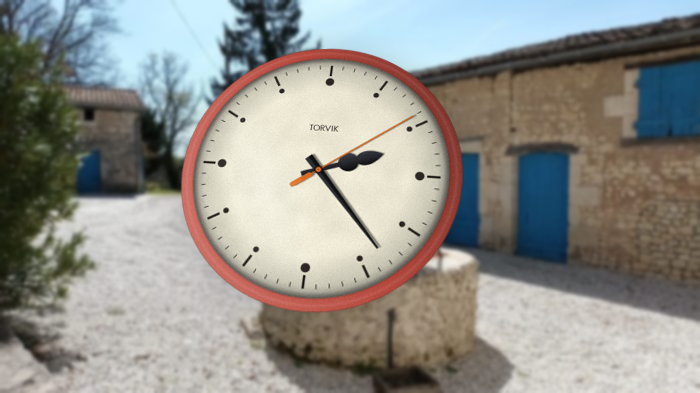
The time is **2:23:09**
